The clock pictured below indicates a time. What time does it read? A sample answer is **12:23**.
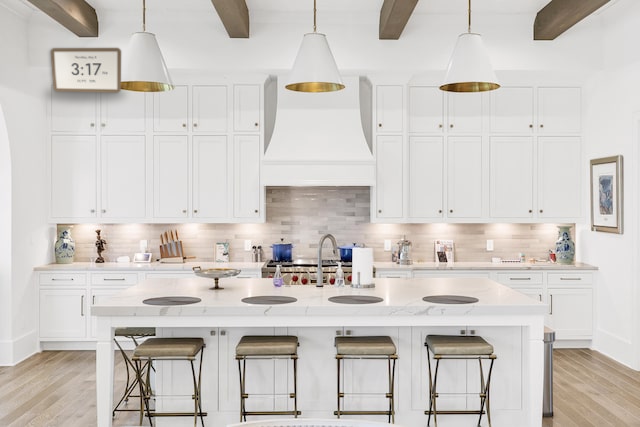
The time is **3:17**
